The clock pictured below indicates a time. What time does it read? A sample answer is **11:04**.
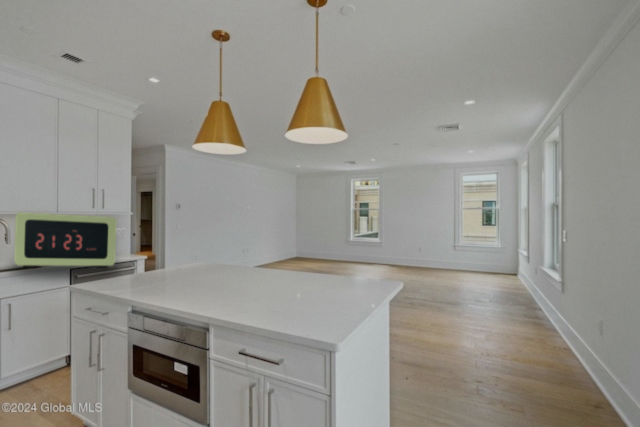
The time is **21:23**
